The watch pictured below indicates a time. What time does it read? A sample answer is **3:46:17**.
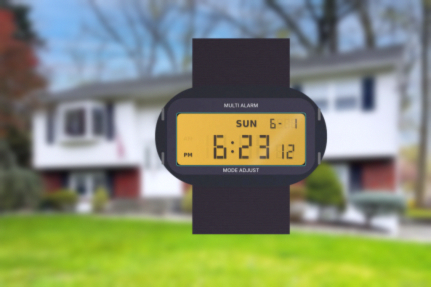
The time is **6:23:12**
